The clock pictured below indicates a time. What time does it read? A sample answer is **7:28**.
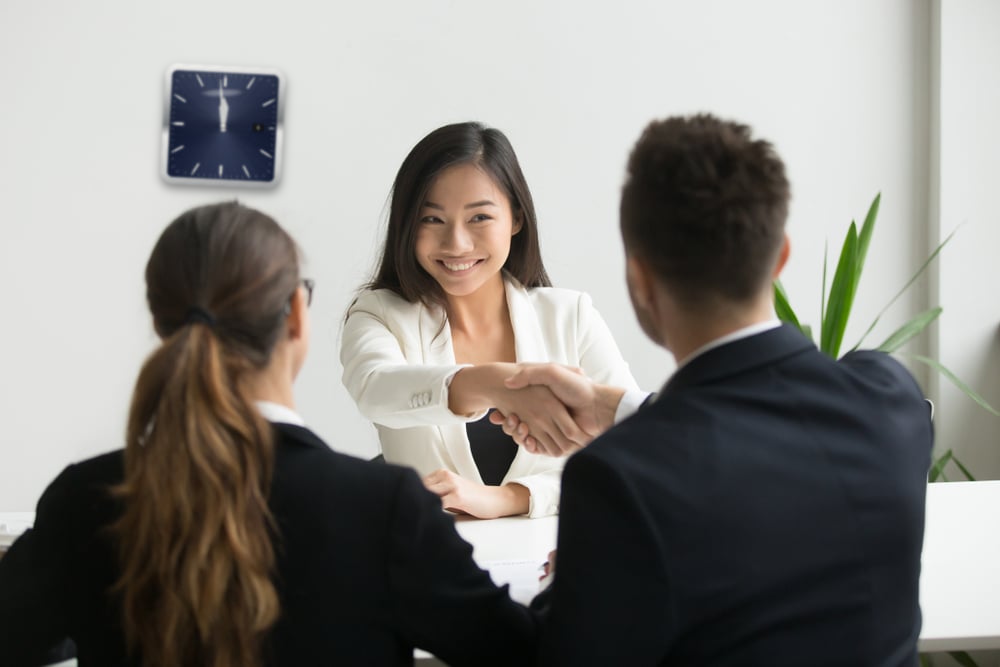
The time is **11:59**
